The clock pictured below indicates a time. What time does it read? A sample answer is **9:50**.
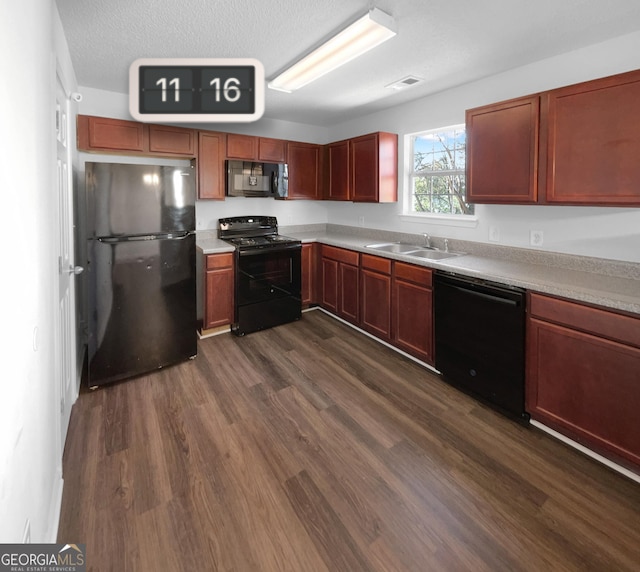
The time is **11:16**
